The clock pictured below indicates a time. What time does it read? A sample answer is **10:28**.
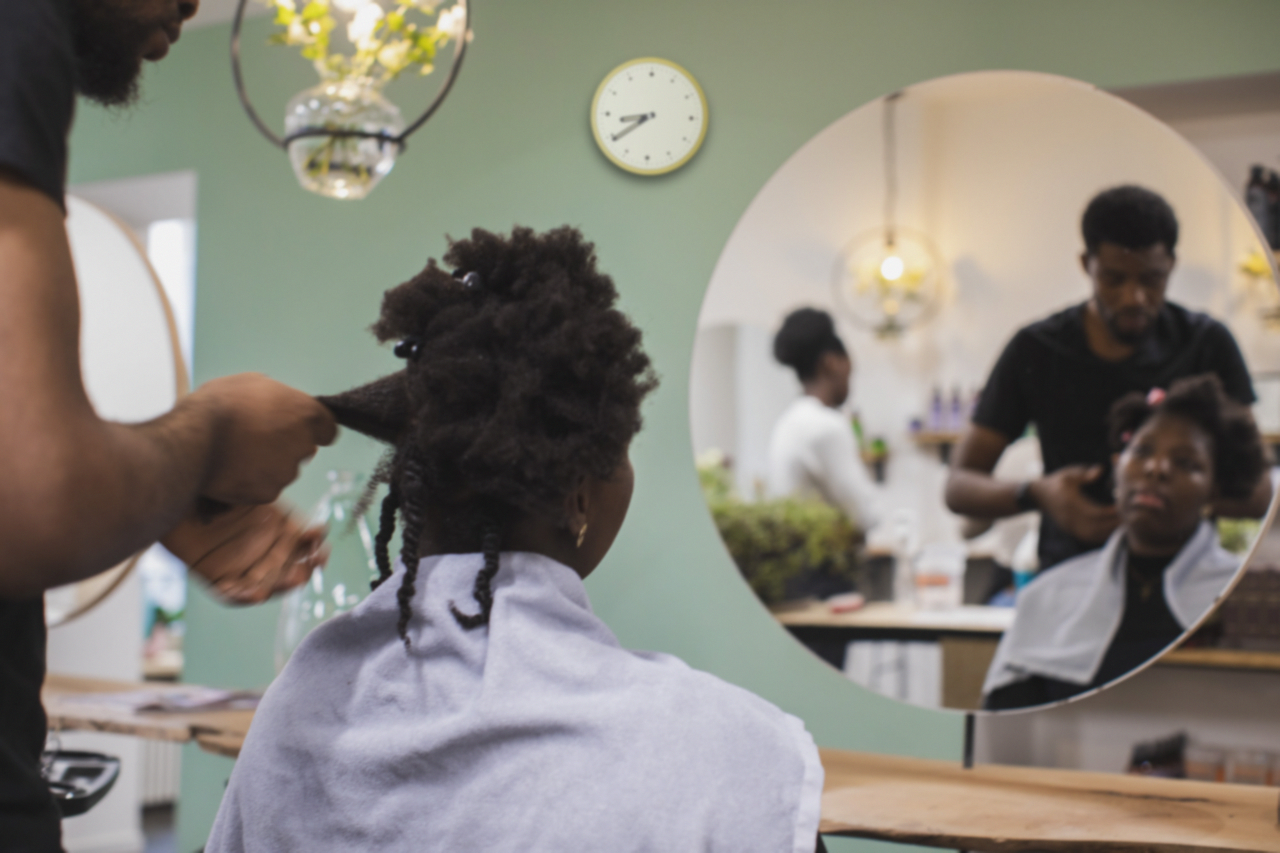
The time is **8:39**
